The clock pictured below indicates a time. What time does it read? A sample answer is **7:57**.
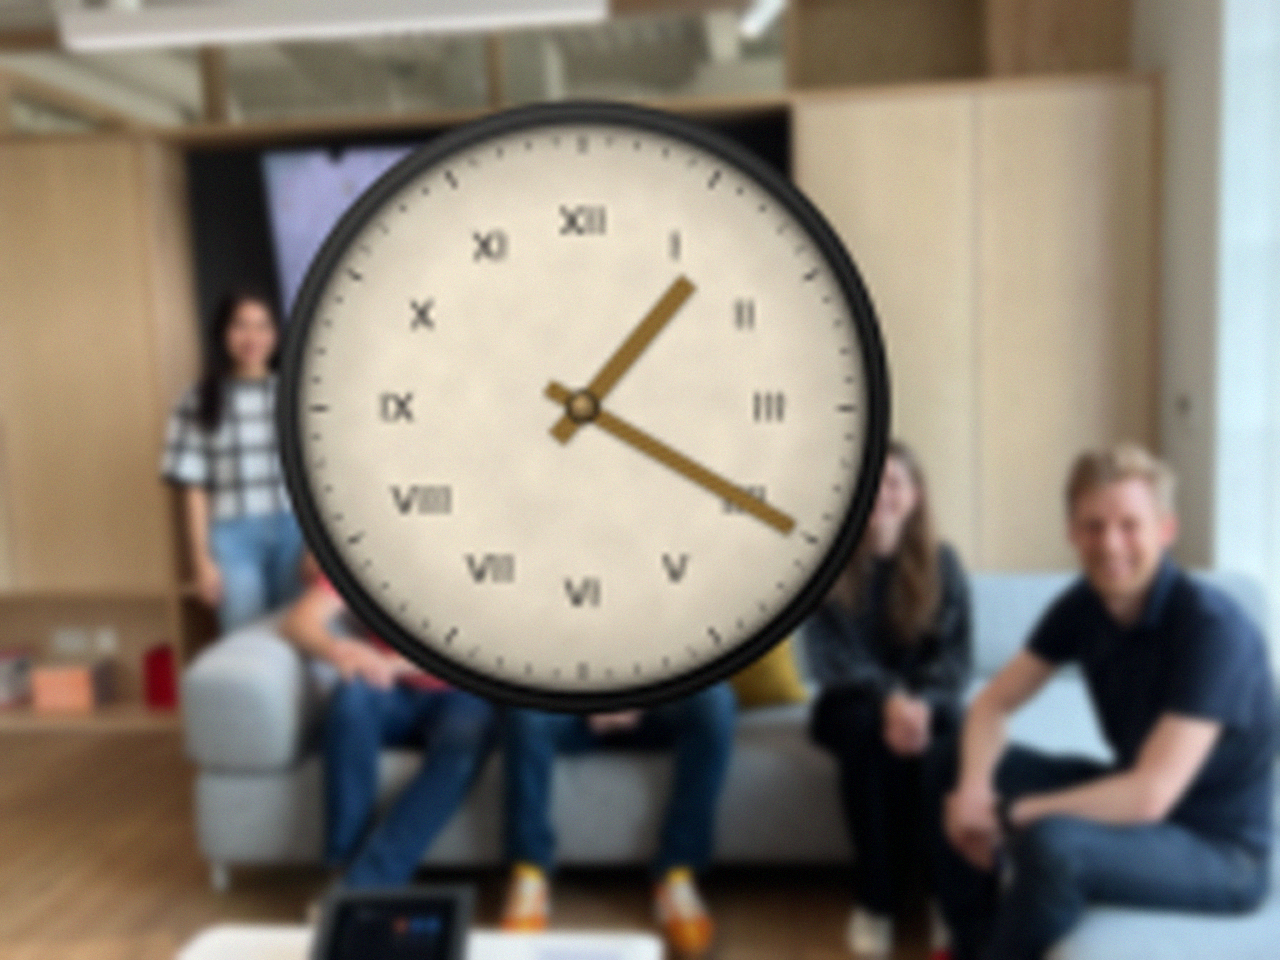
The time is **1:20**
